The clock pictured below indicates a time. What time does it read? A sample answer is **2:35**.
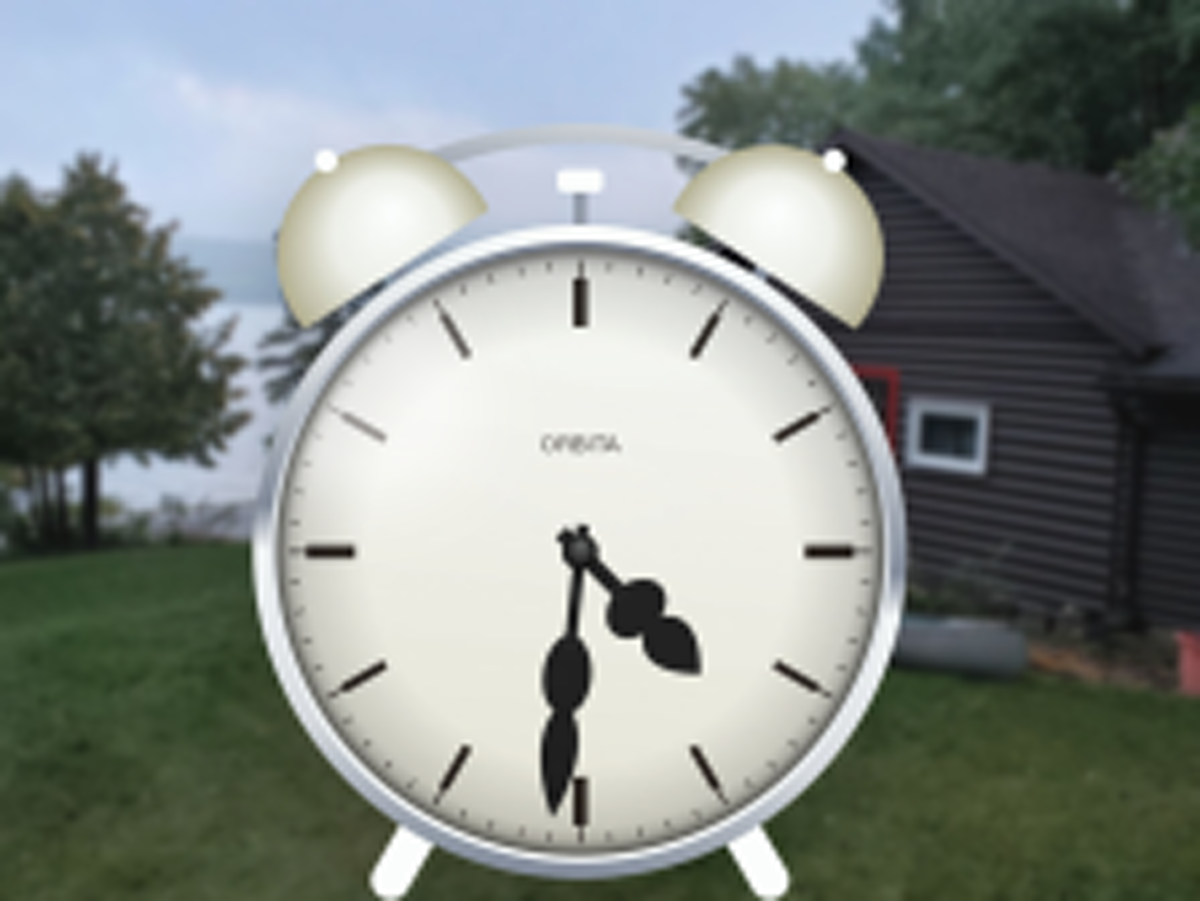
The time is **4:31**
